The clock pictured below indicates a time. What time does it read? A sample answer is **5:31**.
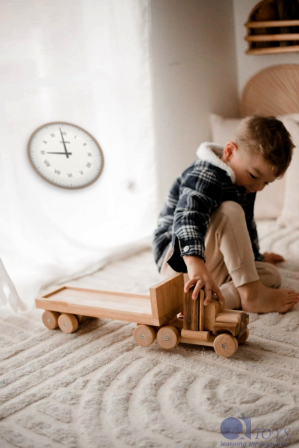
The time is **8:59**
